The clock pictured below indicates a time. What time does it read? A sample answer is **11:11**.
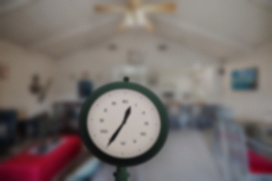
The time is **12:35**
